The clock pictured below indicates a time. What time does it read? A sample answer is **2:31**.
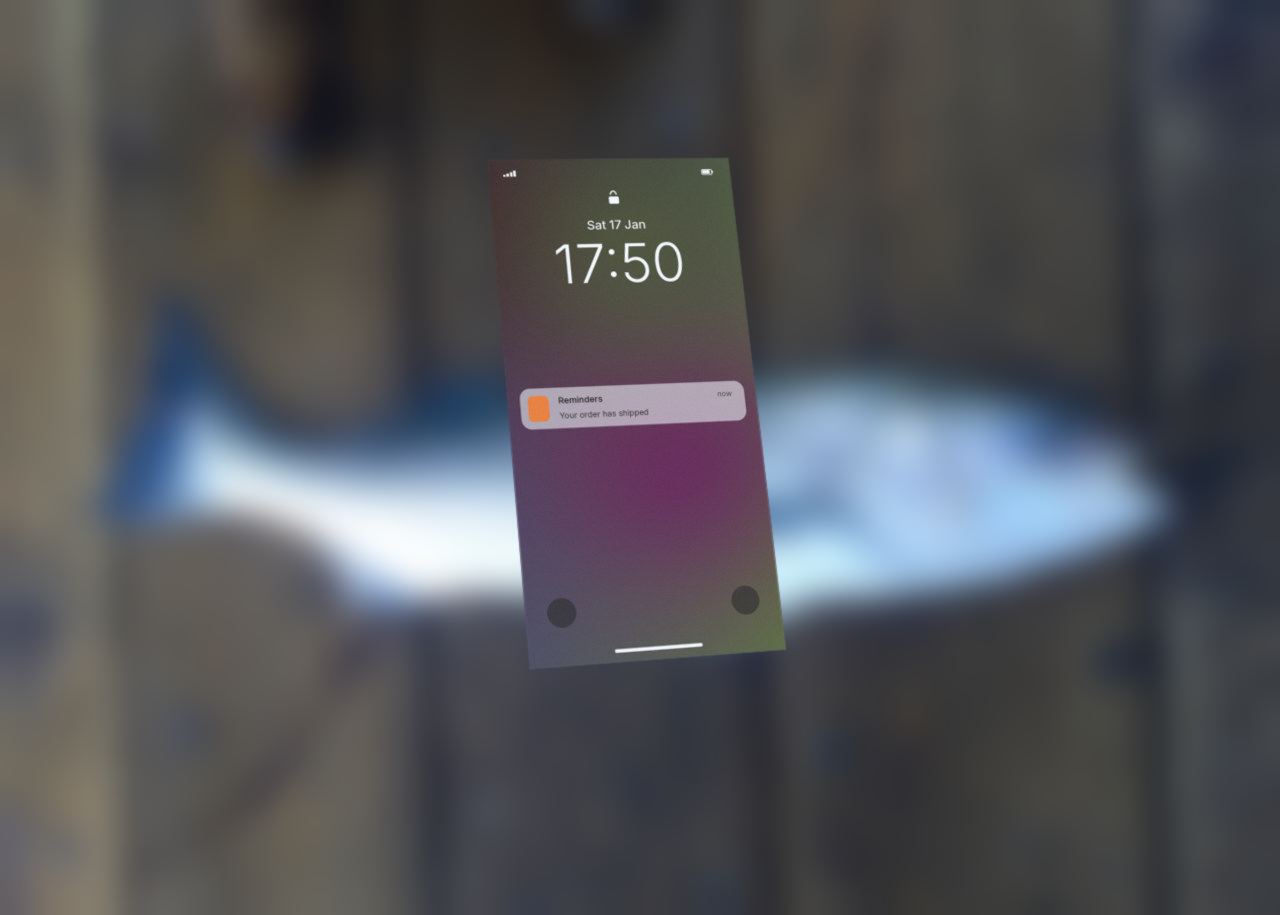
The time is **17:50**
